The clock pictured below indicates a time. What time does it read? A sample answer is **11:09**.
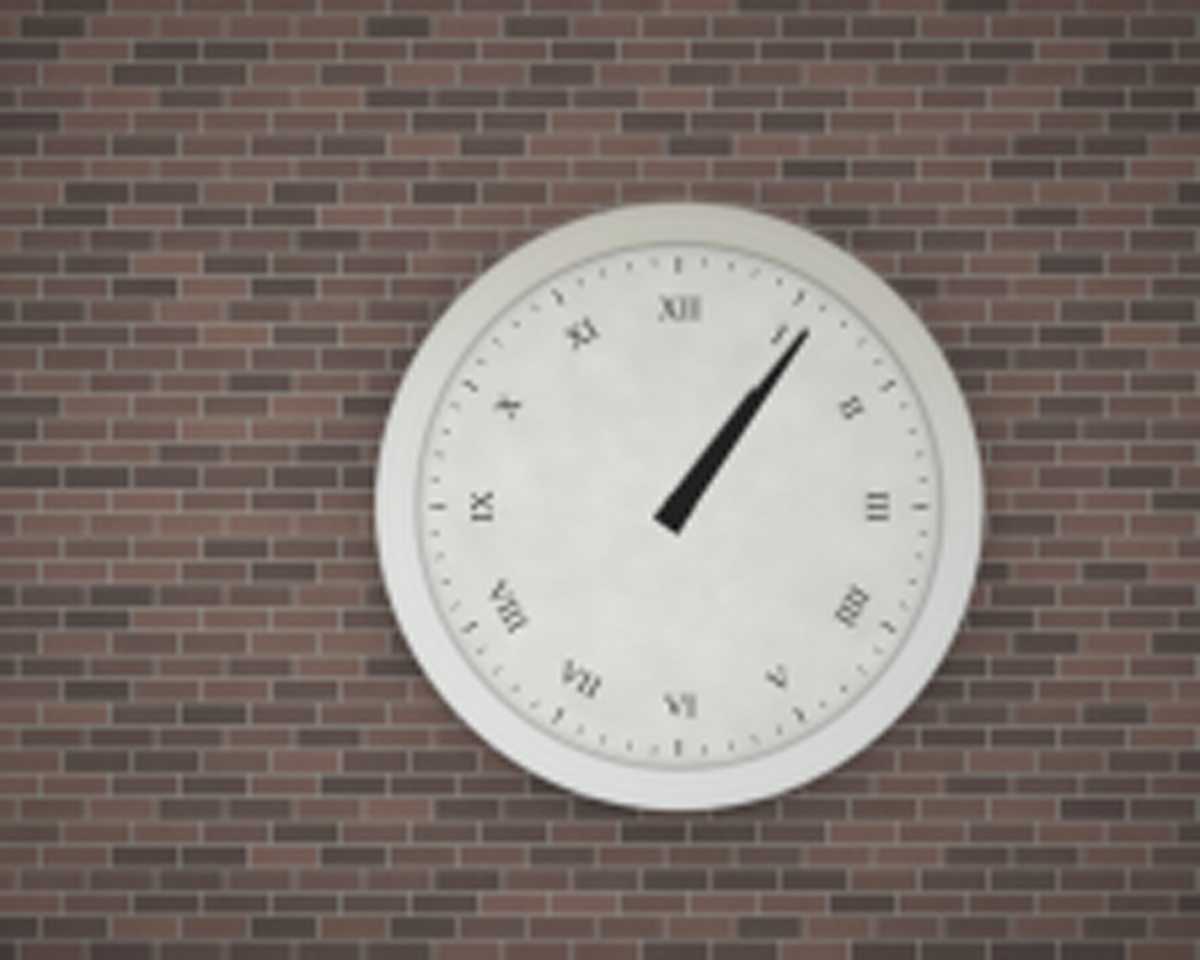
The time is **1:06**
